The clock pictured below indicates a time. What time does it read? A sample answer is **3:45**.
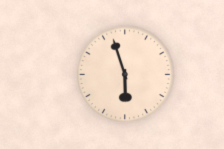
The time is **5:57**
